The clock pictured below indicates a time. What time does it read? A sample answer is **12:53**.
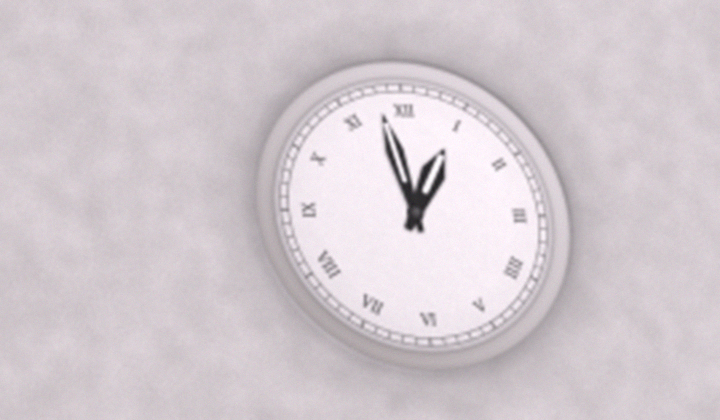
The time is **12:58**
